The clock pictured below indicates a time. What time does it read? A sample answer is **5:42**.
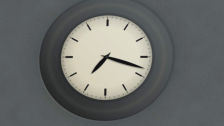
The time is **7:18**
